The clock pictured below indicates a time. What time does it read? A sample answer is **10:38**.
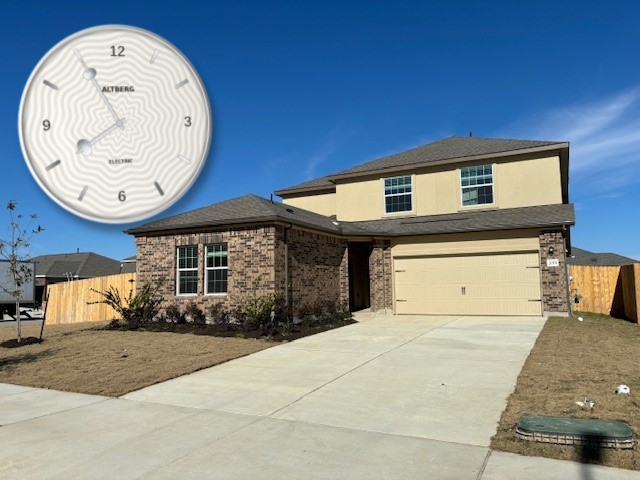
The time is **7:55**
